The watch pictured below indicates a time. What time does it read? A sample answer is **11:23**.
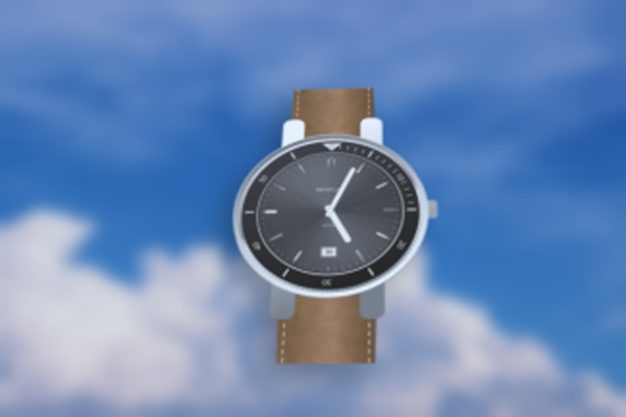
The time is **5:04**
